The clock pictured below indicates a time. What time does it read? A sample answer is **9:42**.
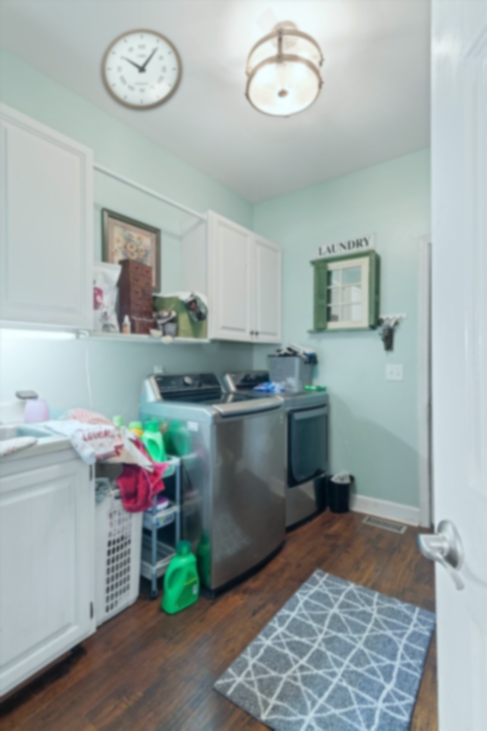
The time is **10:06**
